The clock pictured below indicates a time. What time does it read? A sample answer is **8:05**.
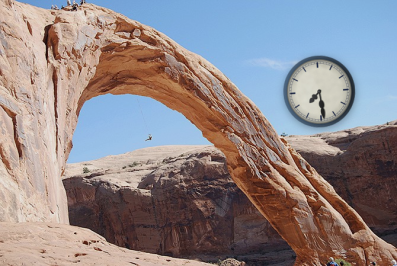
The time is **7:29**
